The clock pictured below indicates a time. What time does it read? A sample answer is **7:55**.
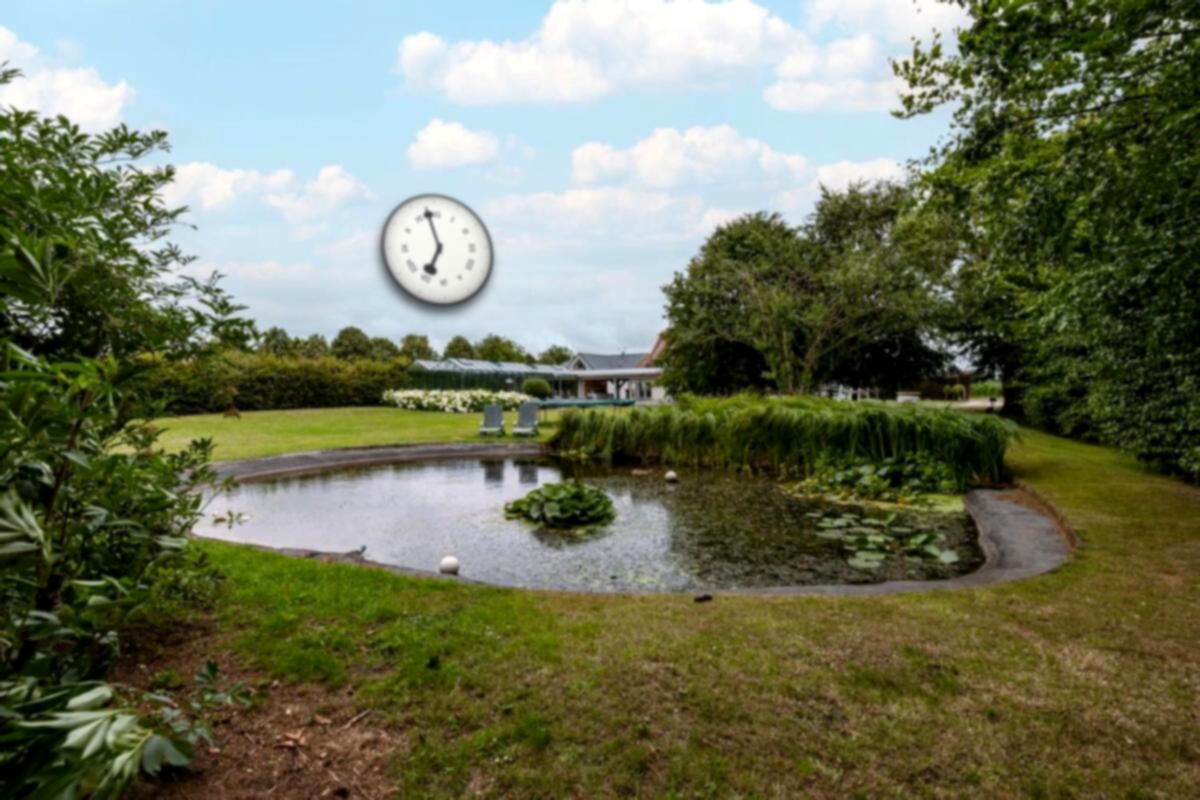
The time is **6:58**
